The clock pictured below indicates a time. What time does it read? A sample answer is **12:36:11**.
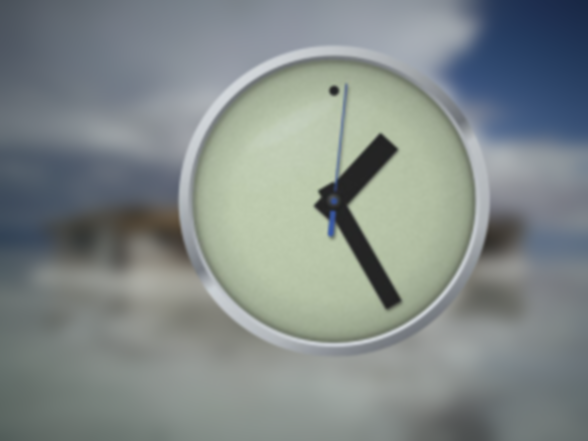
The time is **1:25:01**
